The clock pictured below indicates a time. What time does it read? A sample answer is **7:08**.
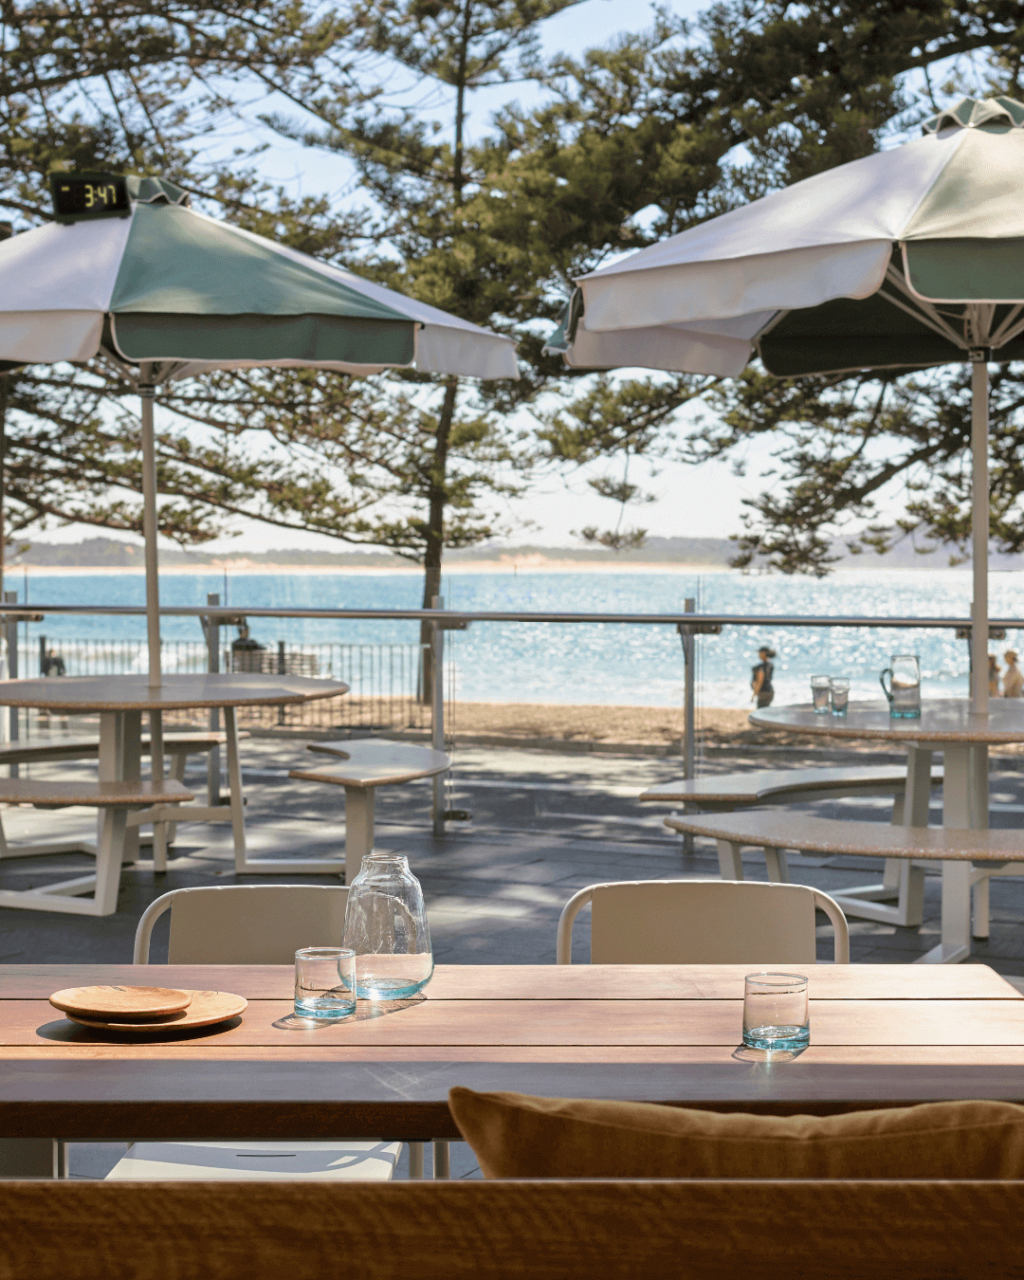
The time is **3:47**
